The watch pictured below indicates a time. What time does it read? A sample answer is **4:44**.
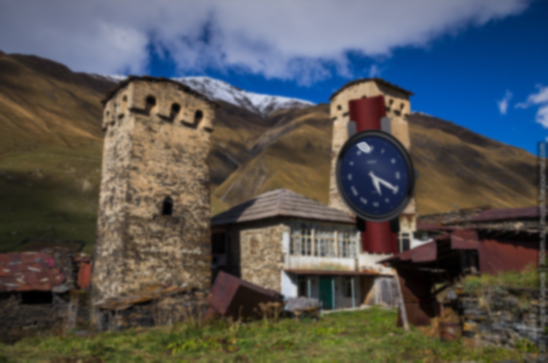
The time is **5:20**
